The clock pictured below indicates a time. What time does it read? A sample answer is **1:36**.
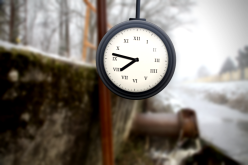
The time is **7:47**
